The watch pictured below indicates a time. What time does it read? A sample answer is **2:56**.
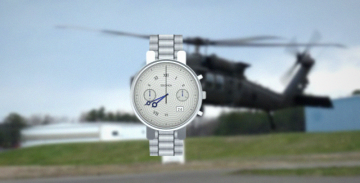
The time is **7:41**
